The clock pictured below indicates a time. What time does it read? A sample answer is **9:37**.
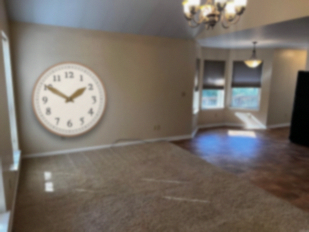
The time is **1:50**
